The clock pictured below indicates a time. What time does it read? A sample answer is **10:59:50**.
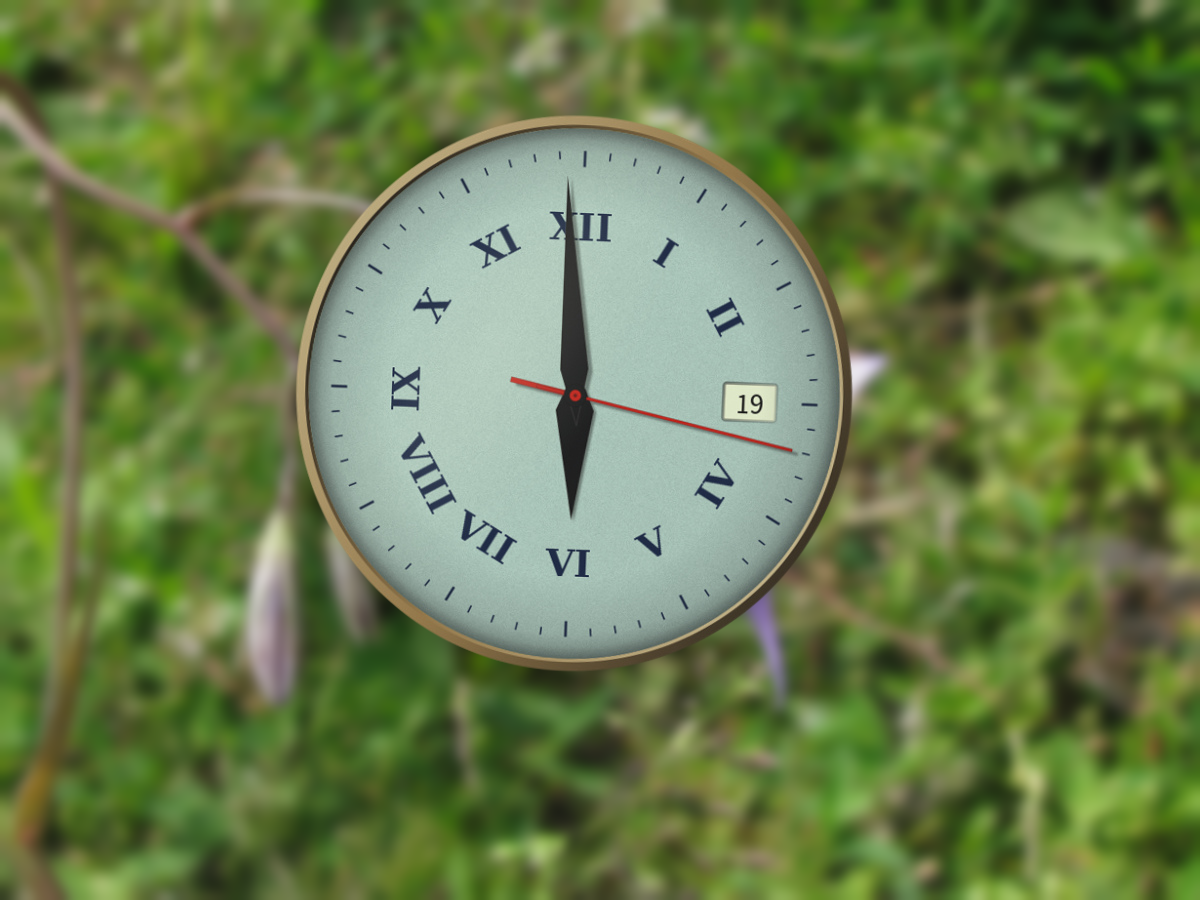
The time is **5:59:17**
